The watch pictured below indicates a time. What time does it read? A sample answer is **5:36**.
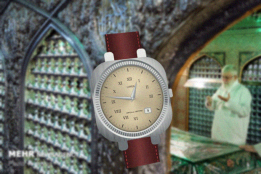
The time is **12:47**
